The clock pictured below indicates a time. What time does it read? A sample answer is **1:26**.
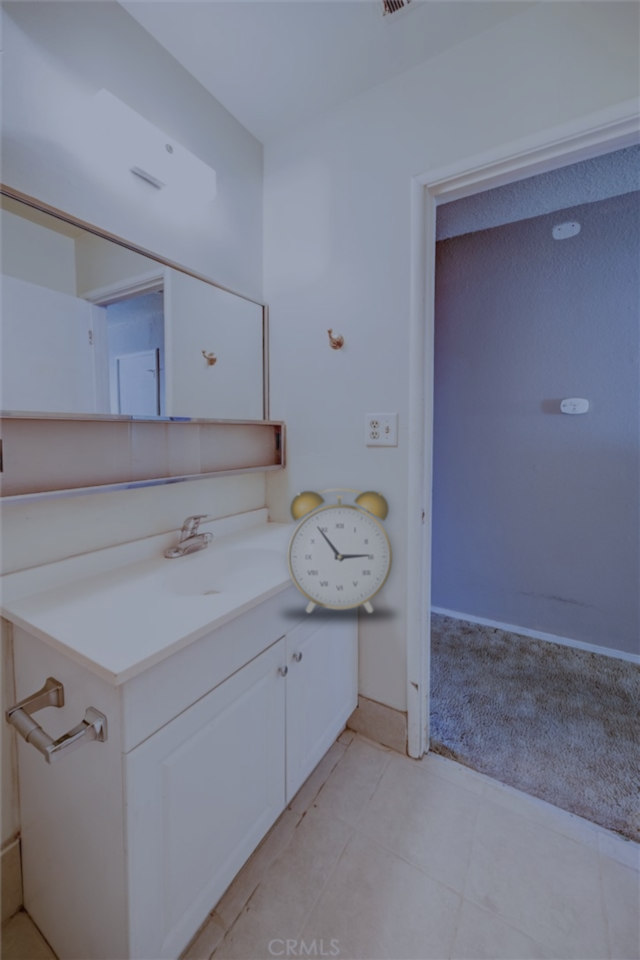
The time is **2:54**
